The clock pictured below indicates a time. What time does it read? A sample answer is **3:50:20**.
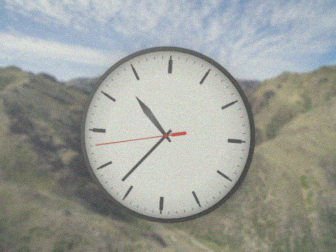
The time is **10:36:43**
